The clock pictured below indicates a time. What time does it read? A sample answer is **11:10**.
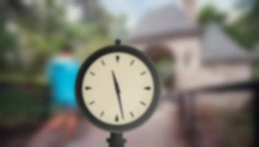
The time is **11:28**
